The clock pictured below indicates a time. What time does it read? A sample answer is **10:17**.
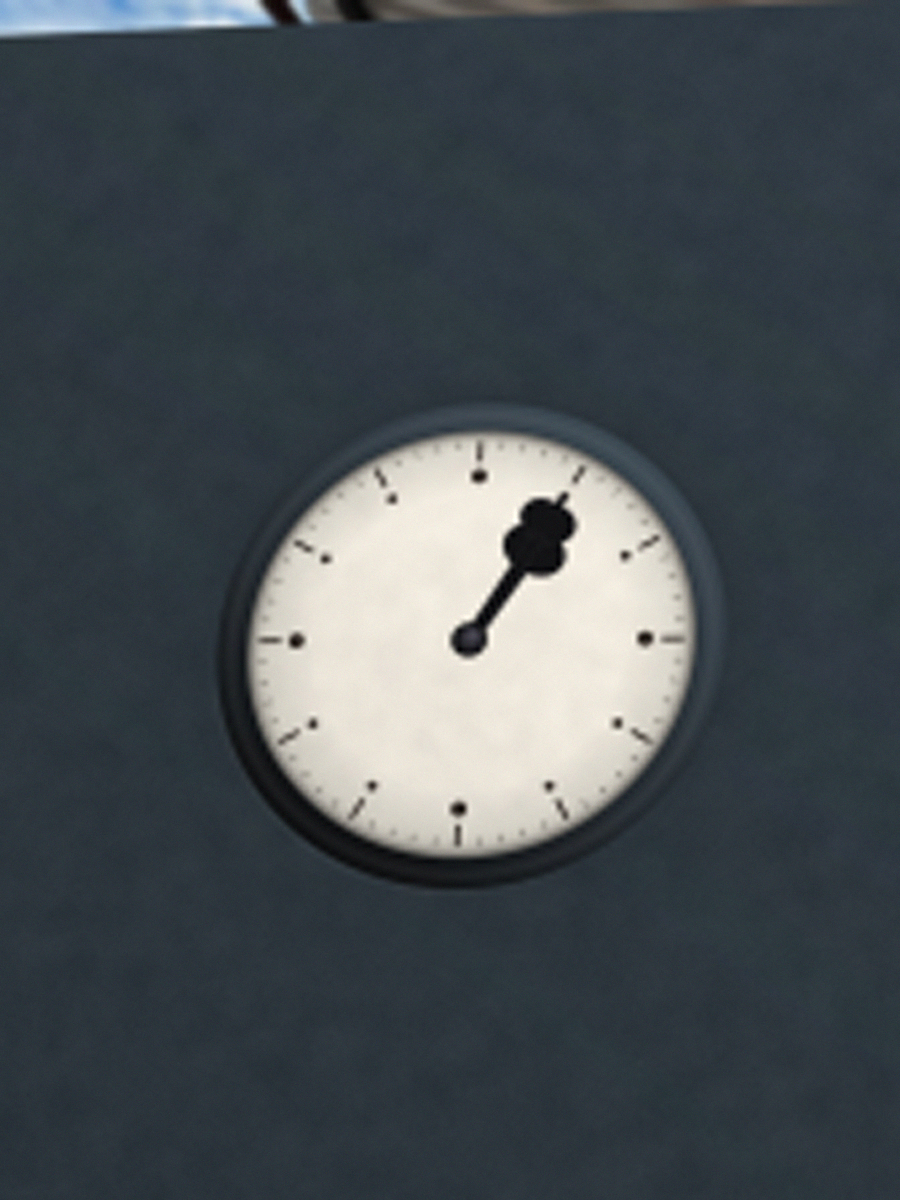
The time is **1:05**
